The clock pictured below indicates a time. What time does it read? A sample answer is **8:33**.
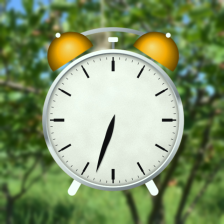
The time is **6:33**
